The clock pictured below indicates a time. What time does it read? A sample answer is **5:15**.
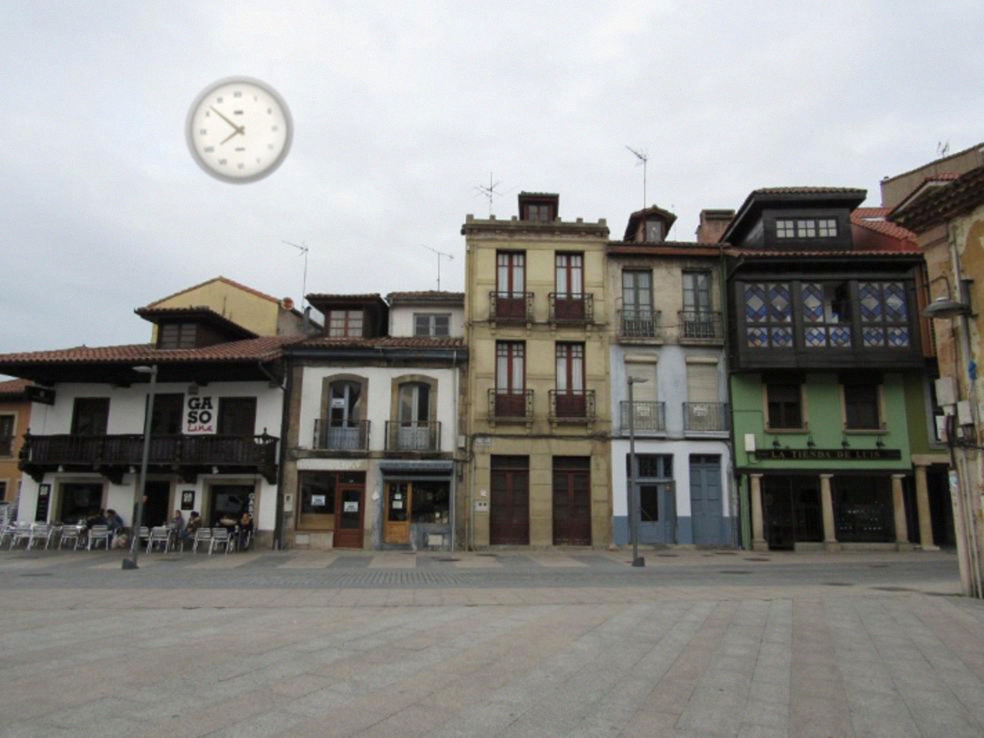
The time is **7:52**
